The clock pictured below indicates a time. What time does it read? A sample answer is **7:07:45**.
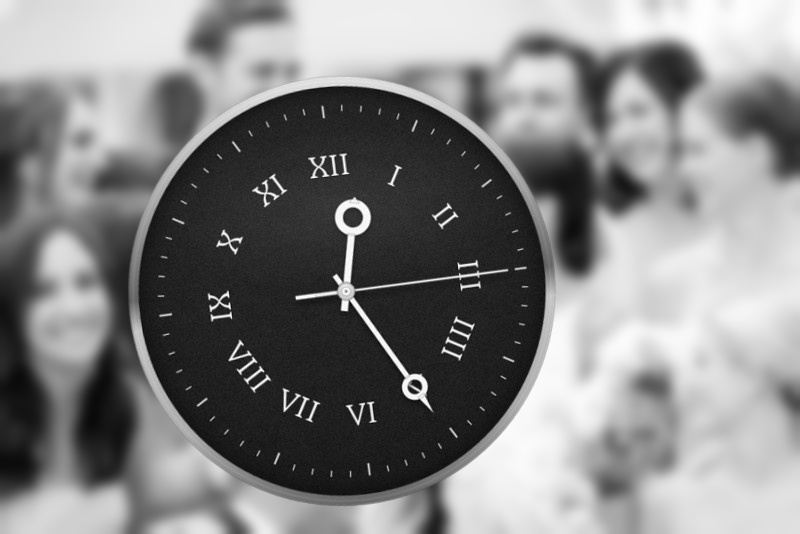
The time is **12:25:15**
